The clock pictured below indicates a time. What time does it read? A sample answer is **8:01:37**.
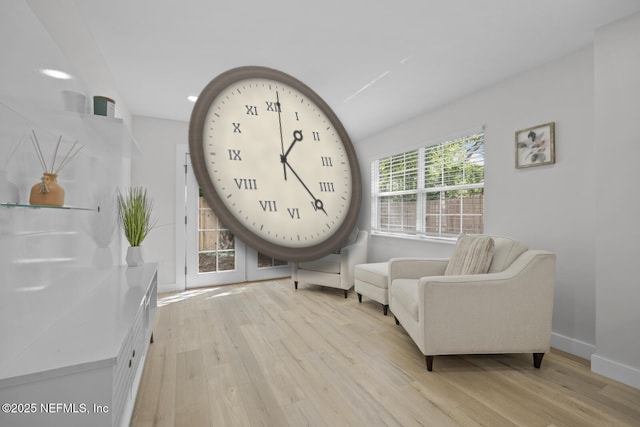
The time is **1:24:01**
